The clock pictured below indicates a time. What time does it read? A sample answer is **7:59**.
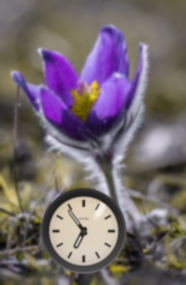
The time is **6:54**
